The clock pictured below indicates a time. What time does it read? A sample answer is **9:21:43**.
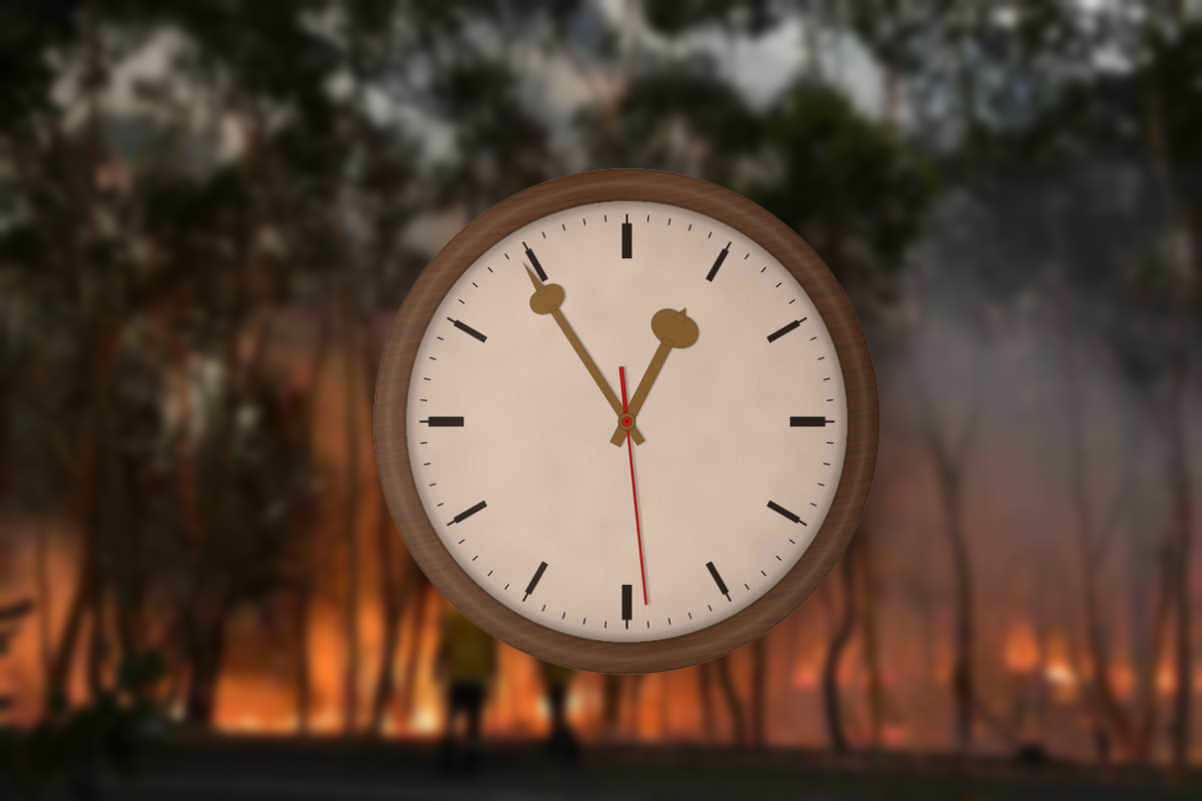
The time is **12:54:29**
